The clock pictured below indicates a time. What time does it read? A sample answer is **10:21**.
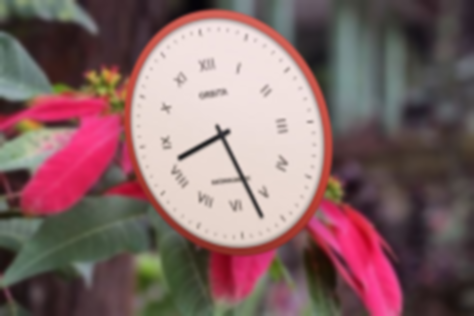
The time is **8:27**
